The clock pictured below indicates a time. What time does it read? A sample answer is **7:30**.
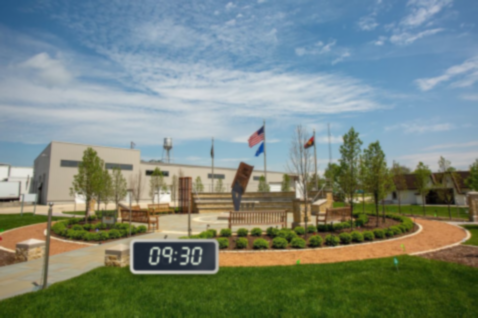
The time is **9:30**
